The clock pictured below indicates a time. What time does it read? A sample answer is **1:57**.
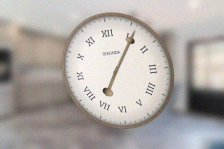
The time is **7:06**
